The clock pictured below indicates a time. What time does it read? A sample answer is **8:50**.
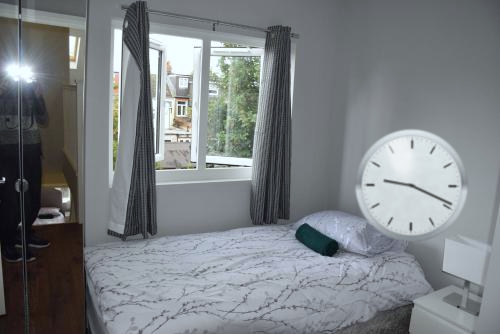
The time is **9:19**
